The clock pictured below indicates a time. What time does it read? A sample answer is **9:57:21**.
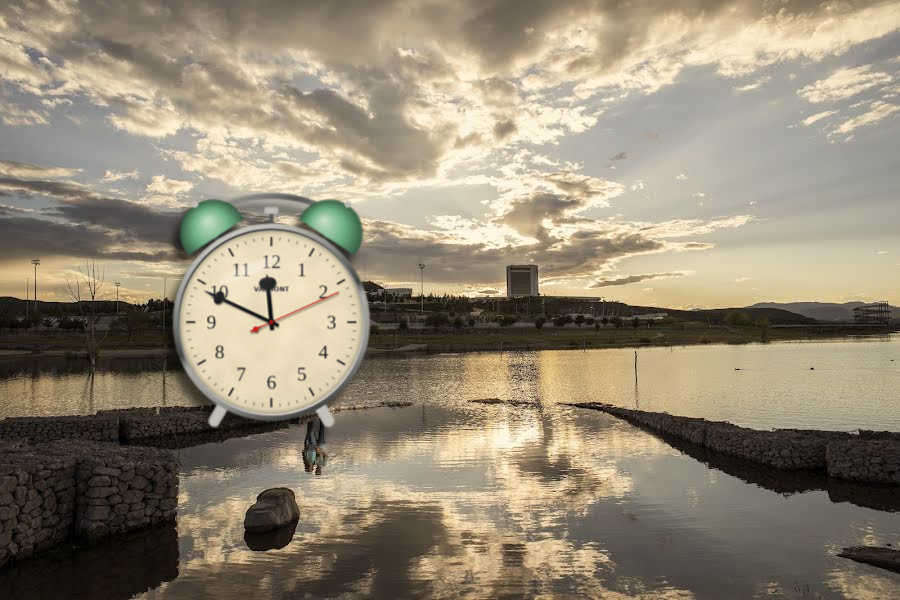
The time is **11:49:11**
